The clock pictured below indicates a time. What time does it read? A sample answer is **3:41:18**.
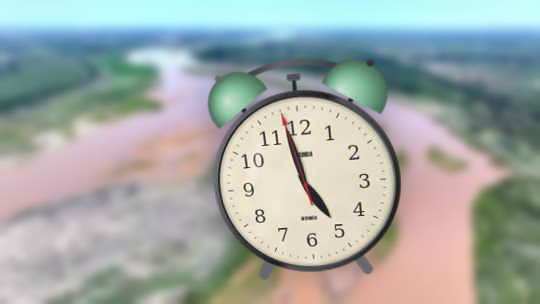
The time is **4:57:58**
